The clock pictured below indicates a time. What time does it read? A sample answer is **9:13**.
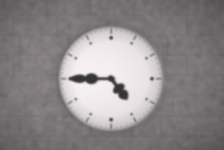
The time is **4:45**
